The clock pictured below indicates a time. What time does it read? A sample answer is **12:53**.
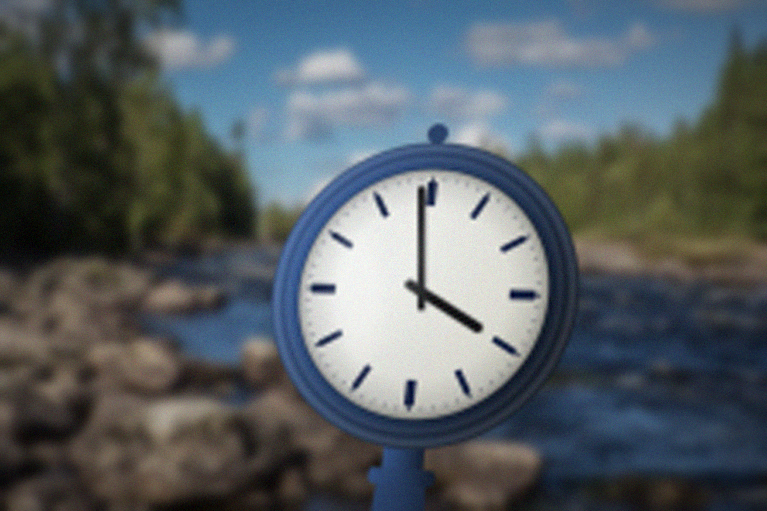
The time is **3:59**
